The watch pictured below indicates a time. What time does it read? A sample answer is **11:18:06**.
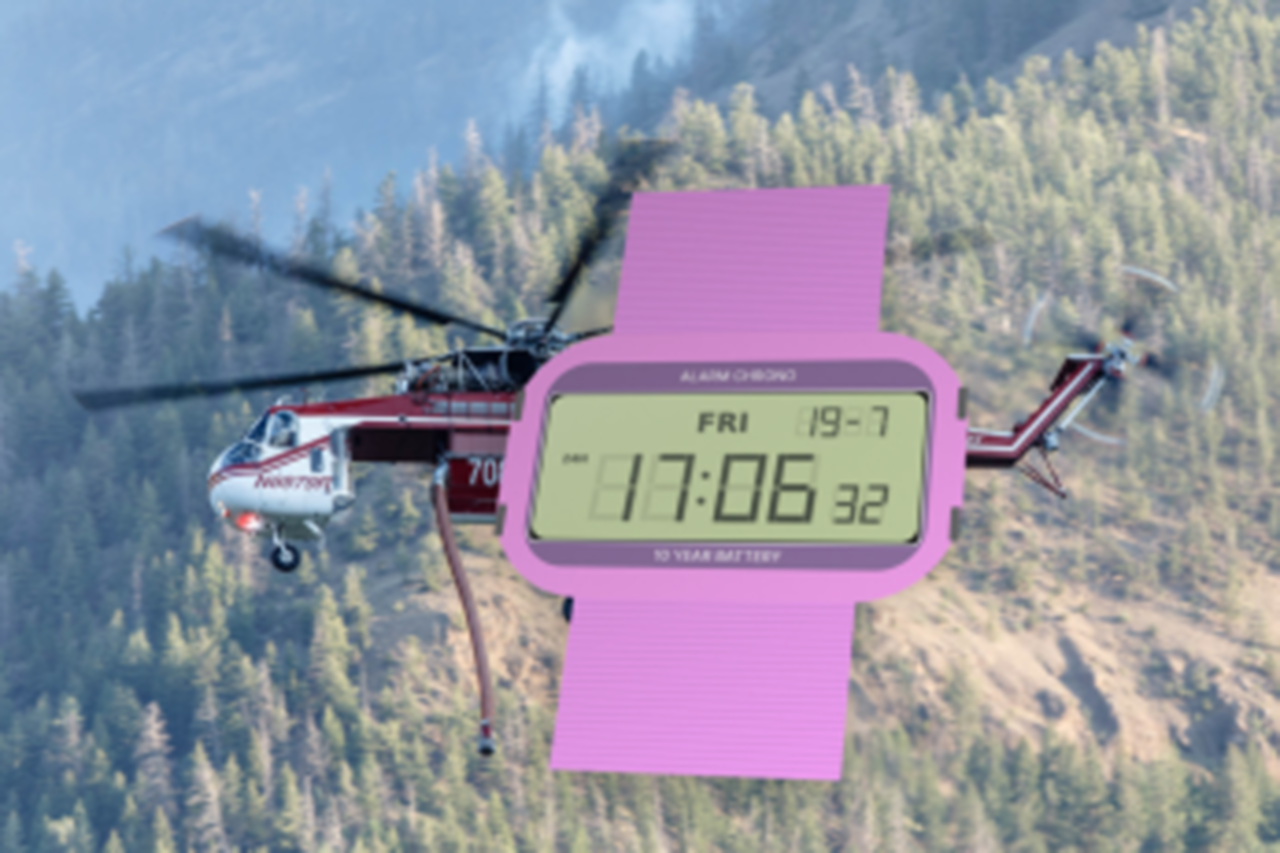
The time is **17:06:32**
